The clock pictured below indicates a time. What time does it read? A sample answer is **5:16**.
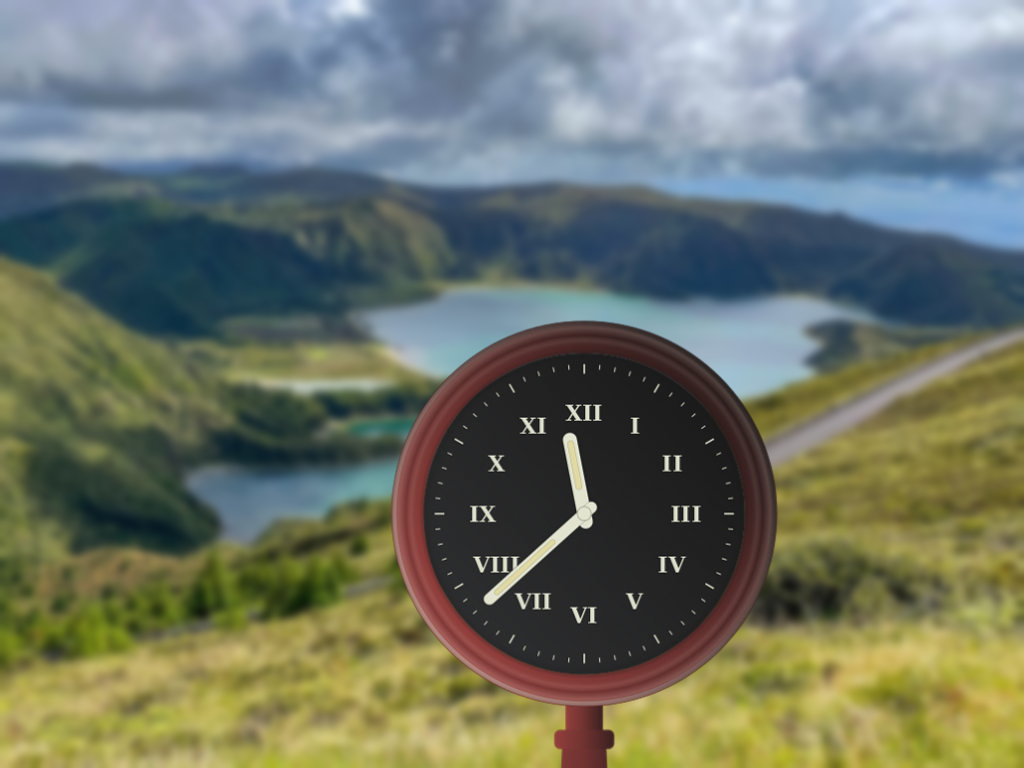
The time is **11:38**
